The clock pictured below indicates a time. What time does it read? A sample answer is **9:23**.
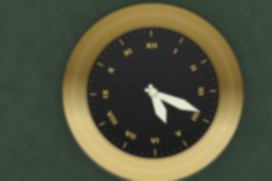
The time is **5:19**
